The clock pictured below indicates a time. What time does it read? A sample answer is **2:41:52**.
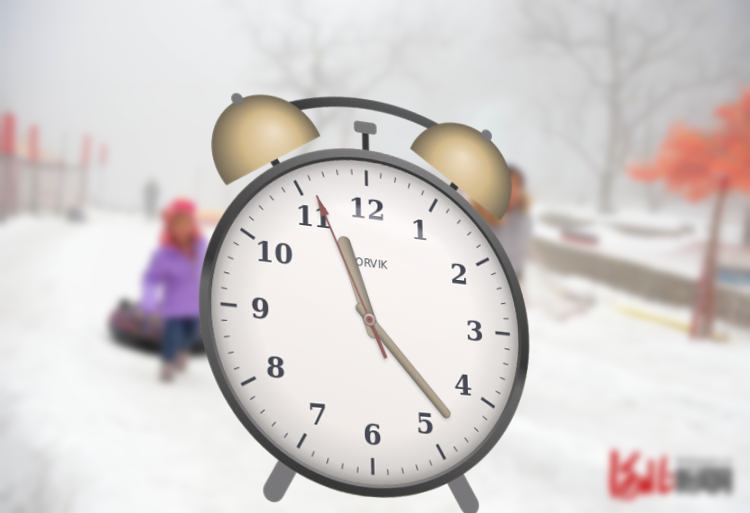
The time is **11:22:56**
